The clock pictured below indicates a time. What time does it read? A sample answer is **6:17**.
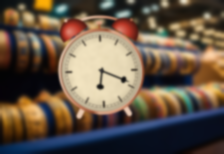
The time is **6:19**
